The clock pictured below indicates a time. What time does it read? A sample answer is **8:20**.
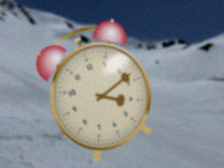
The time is **4:13**
